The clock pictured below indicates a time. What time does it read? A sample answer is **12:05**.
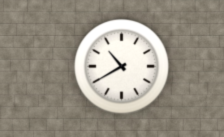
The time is **10:40**
